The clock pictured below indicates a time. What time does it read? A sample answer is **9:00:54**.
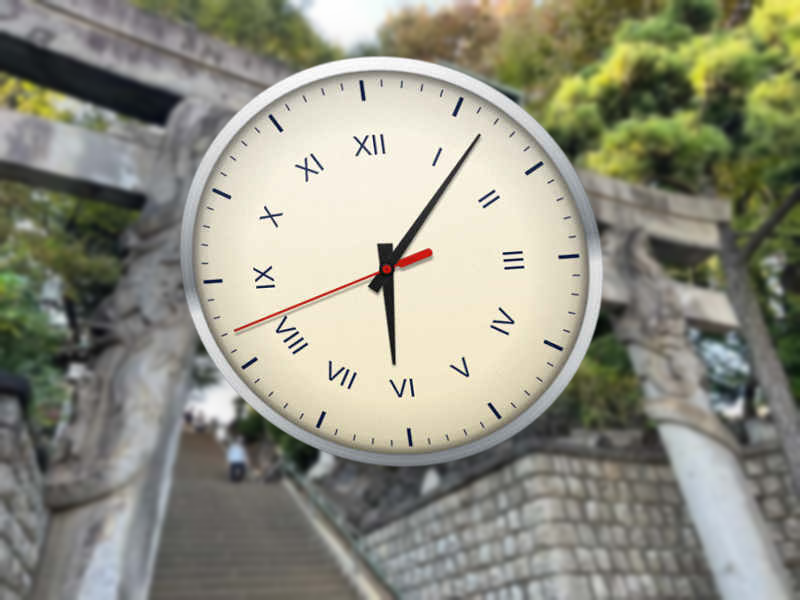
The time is **6:06:42**
